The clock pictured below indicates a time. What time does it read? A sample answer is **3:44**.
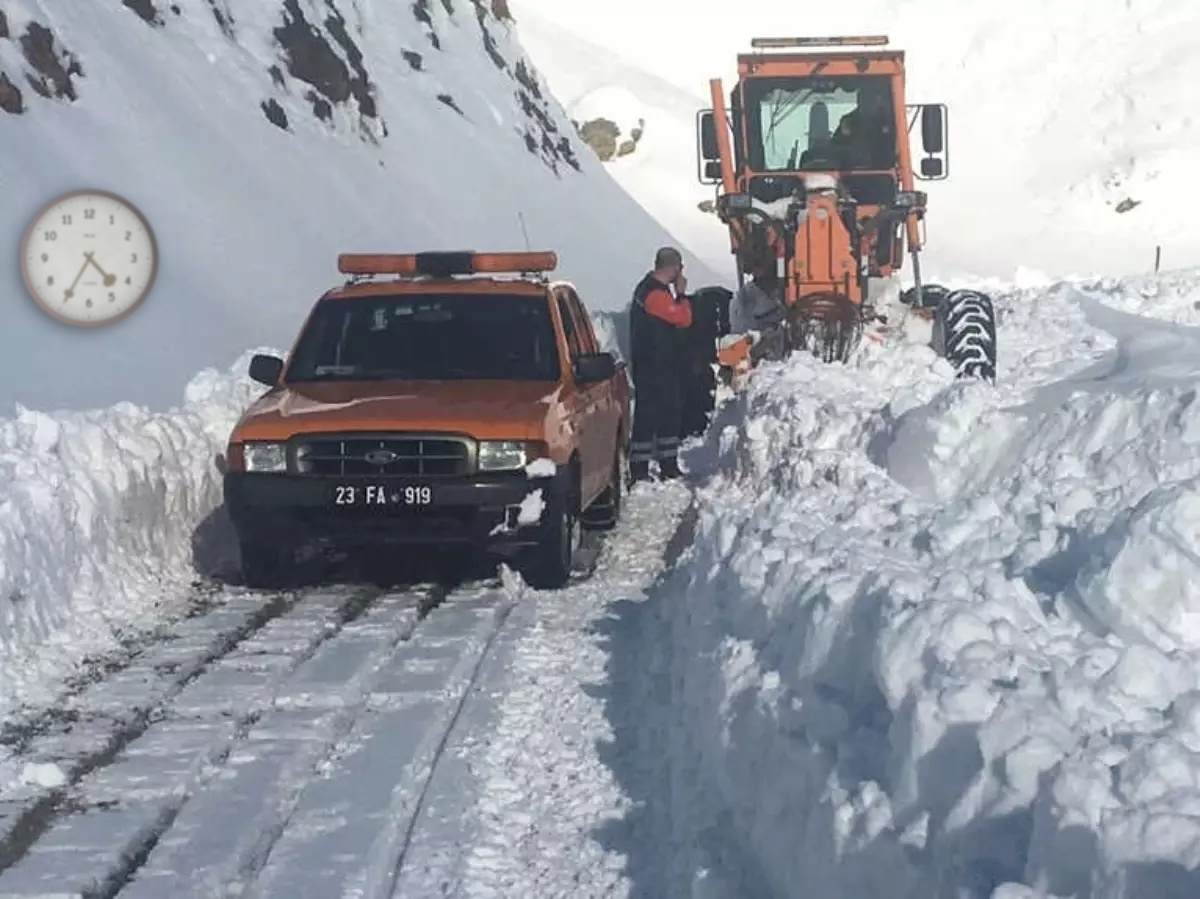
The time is **4:35**
